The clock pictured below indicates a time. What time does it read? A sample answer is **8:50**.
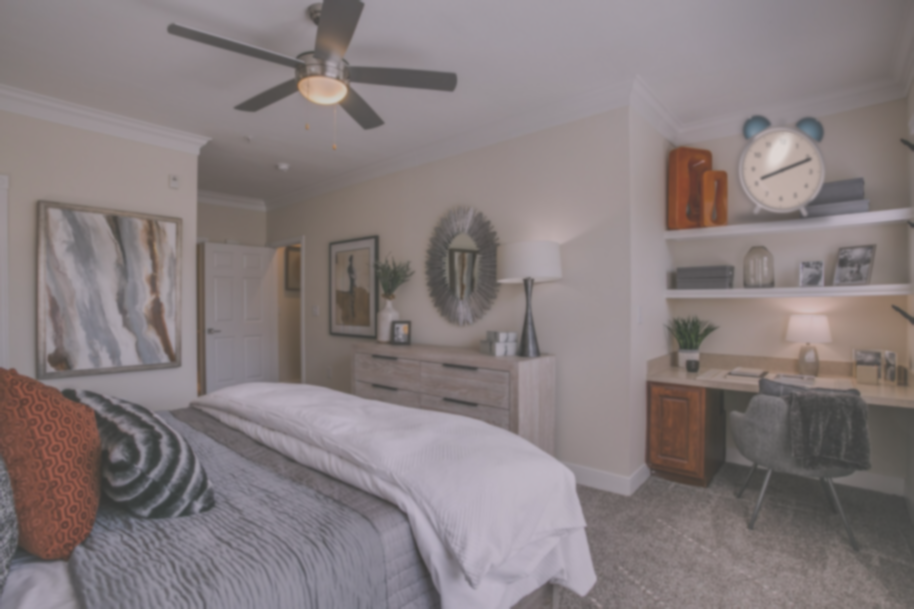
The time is **8:11**
